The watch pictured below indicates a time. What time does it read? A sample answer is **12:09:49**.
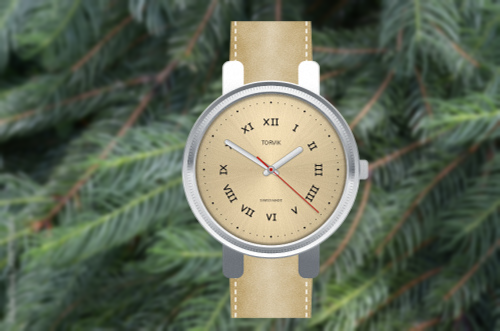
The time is **1:50:22**
